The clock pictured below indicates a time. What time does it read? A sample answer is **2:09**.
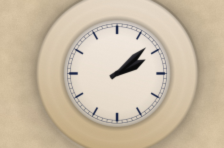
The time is **2:08**
